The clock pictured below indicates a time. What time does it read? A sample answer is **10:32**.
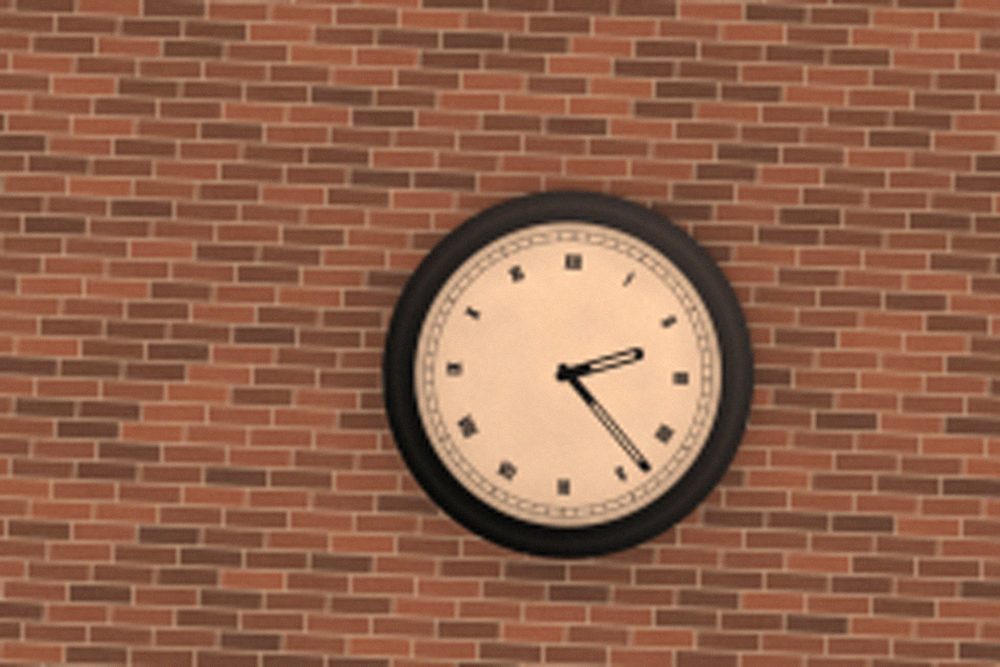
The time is **2:23**
